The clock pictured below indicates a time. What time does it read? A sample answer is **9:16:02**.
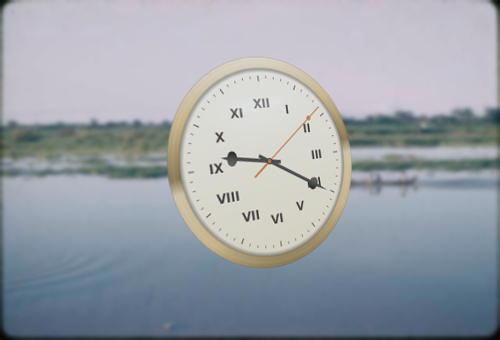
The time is **9:20:09**
